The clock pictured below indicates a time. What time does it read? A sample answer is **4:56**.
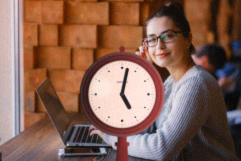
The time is **5:02**
